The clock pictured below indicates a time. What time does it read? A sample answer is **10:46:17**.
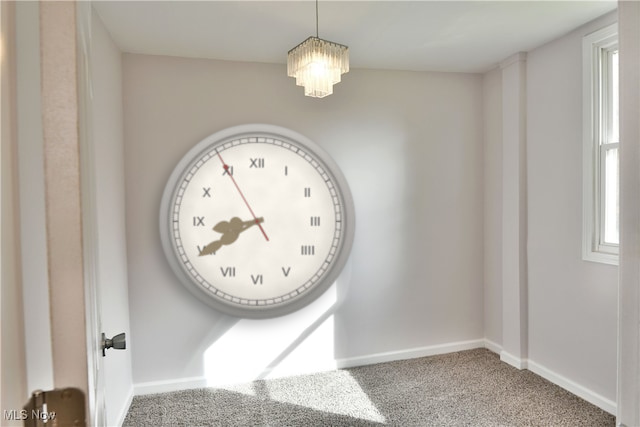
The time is **8:39:55**
